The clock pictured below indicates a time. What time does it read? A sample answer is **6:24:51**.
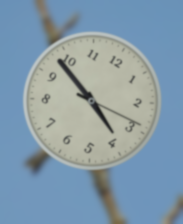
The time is **3:48:14**
